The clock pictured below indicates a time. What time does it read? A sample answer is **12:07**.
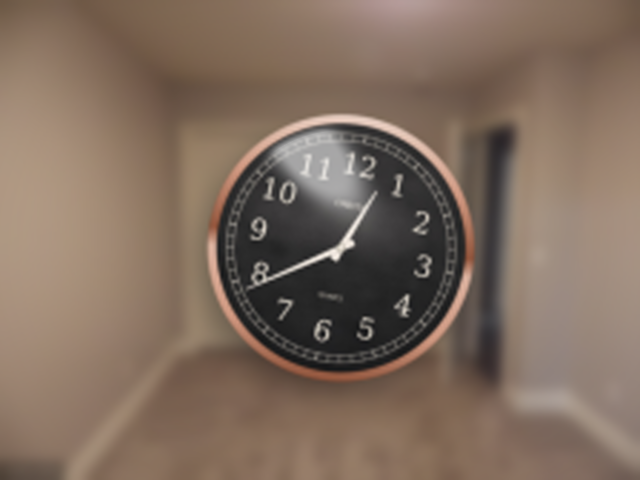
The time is **12:39**
